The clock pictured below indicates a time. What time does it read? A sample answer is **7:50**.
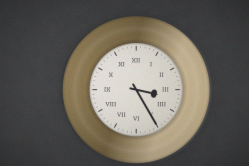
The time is **3:25**
